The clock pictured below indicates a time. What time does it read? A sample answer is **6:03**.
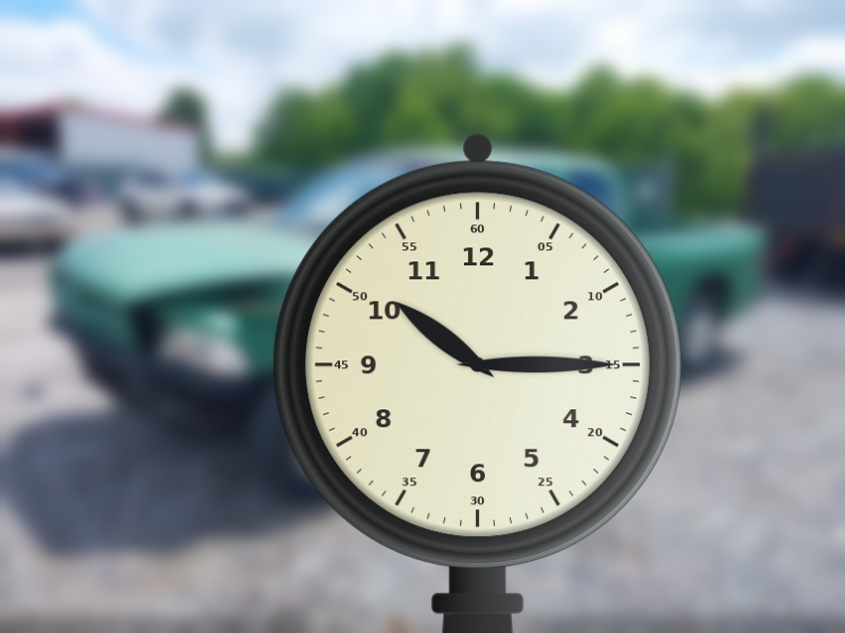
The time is **10:15**
